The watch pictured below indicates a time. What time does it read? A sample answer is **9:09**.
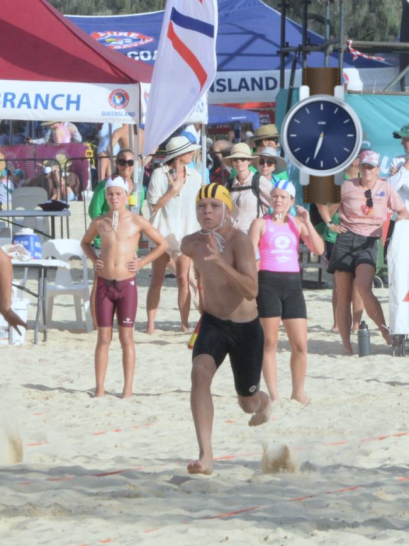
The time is **6:33**
